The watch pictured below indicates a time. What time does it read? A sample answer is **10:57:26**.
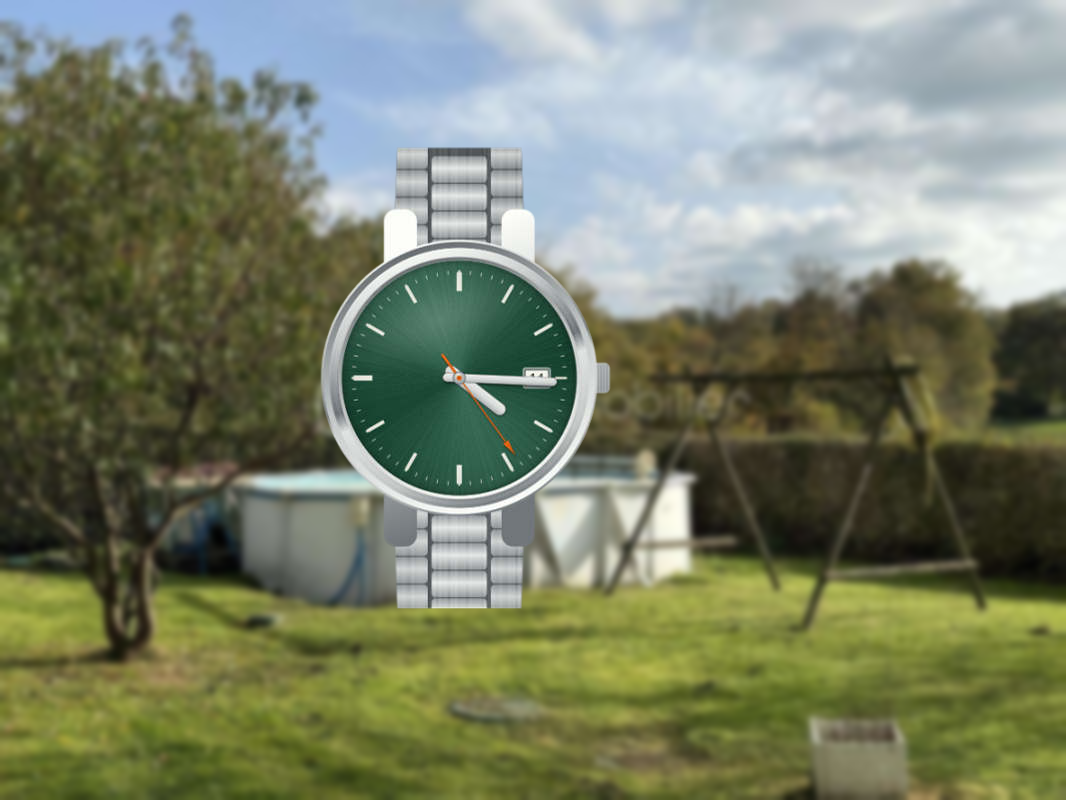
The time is **4:15:24**
